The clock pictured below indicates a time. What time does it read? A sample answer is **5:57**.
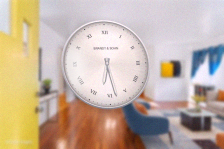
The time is **6:28**
